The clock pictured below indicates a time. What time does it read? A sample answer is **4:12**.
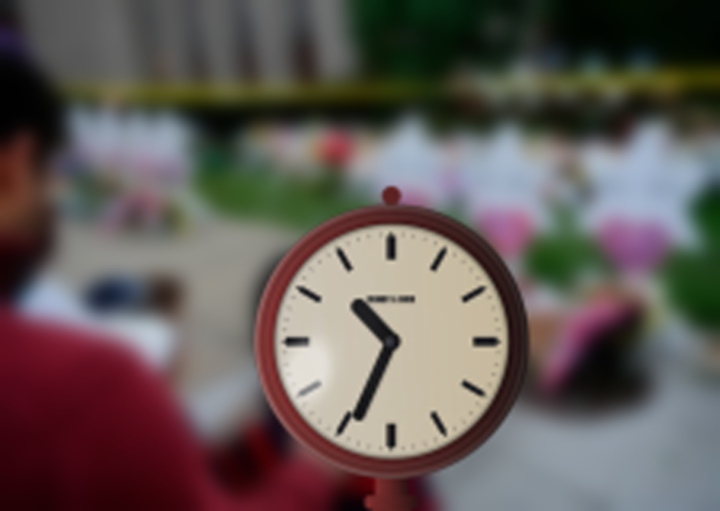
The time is **10:34**
